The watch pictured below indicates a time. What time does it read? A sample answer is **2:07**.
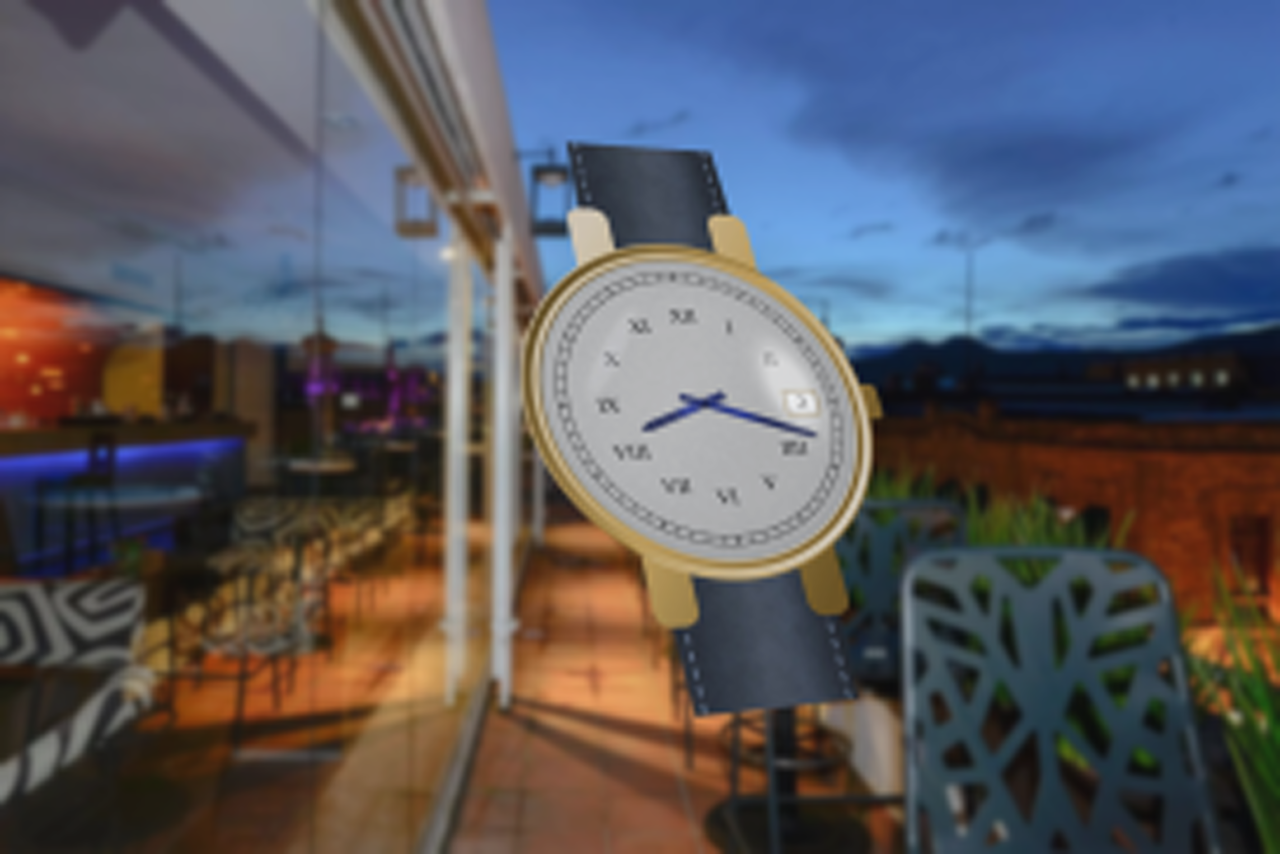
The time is **8:18**
